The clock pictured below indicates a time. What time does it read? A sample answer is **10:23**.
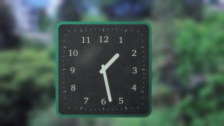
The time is **1:28**
